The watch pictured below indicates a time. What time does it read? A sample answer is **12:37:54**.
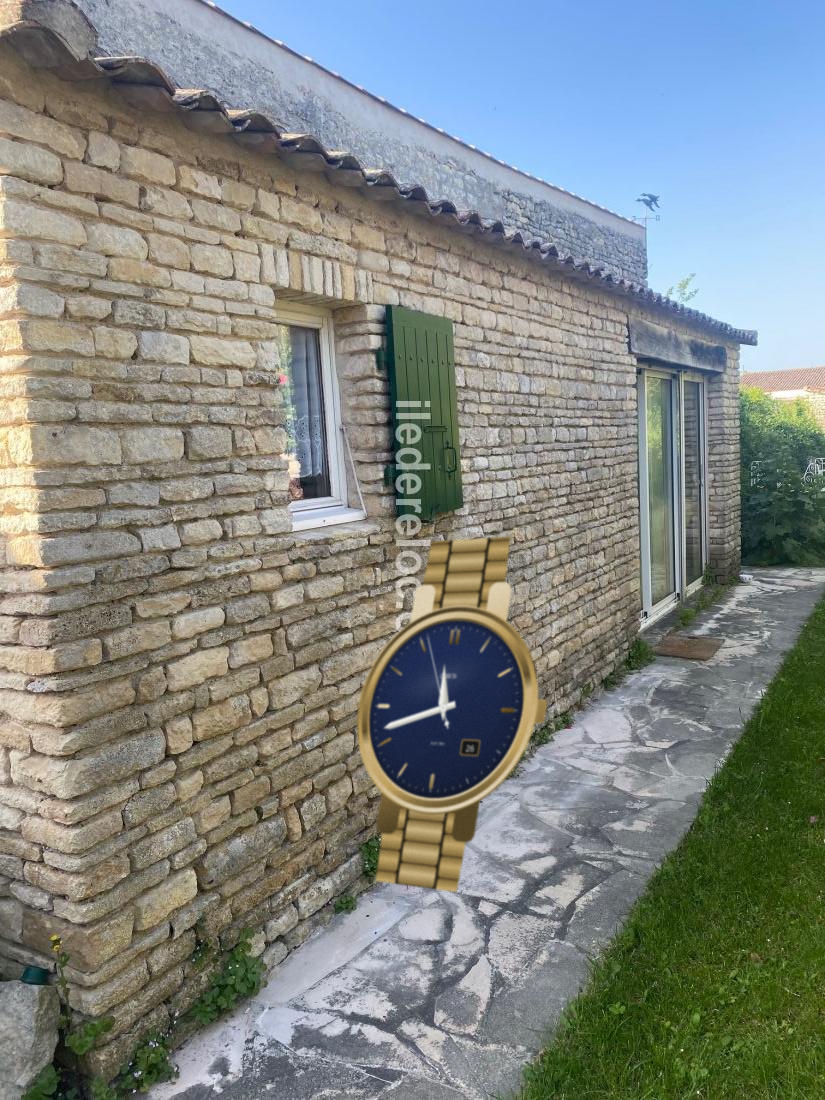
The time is **11:41:56**
